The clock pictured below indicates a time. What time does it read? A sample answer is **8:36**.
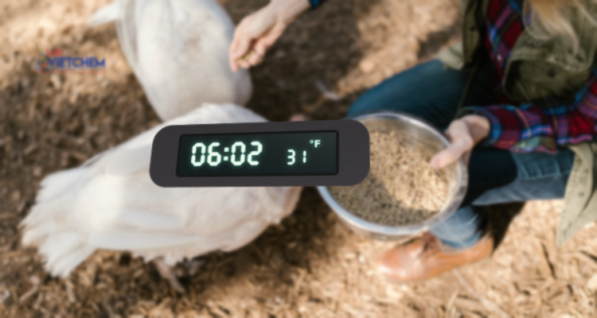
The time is **6:02**
